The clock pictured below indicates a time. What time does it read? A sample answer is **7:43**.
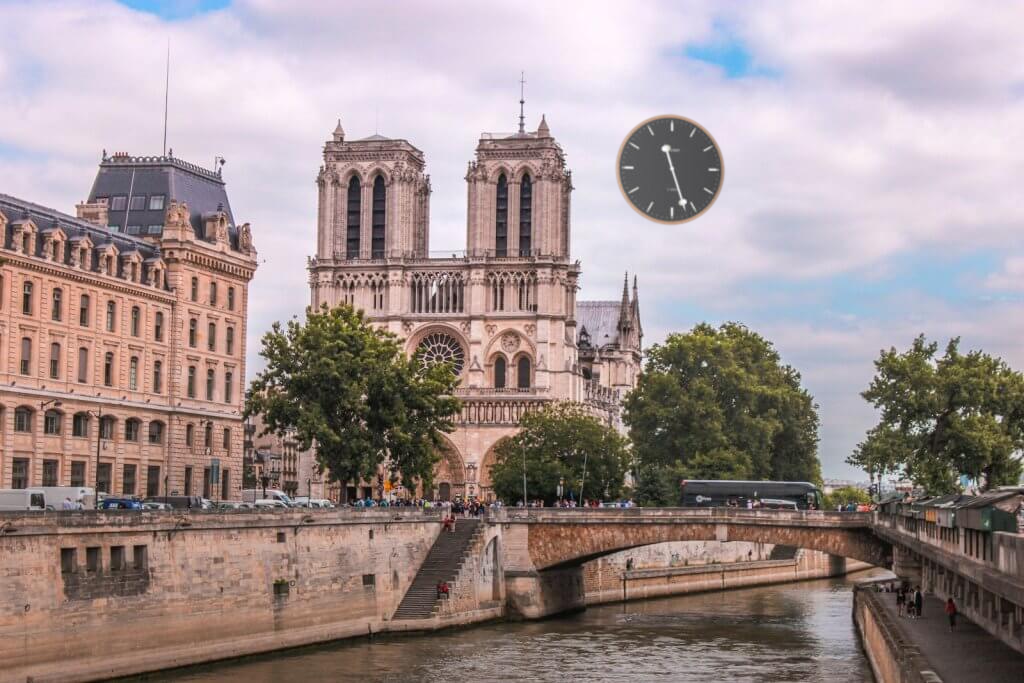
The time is **11:27**
